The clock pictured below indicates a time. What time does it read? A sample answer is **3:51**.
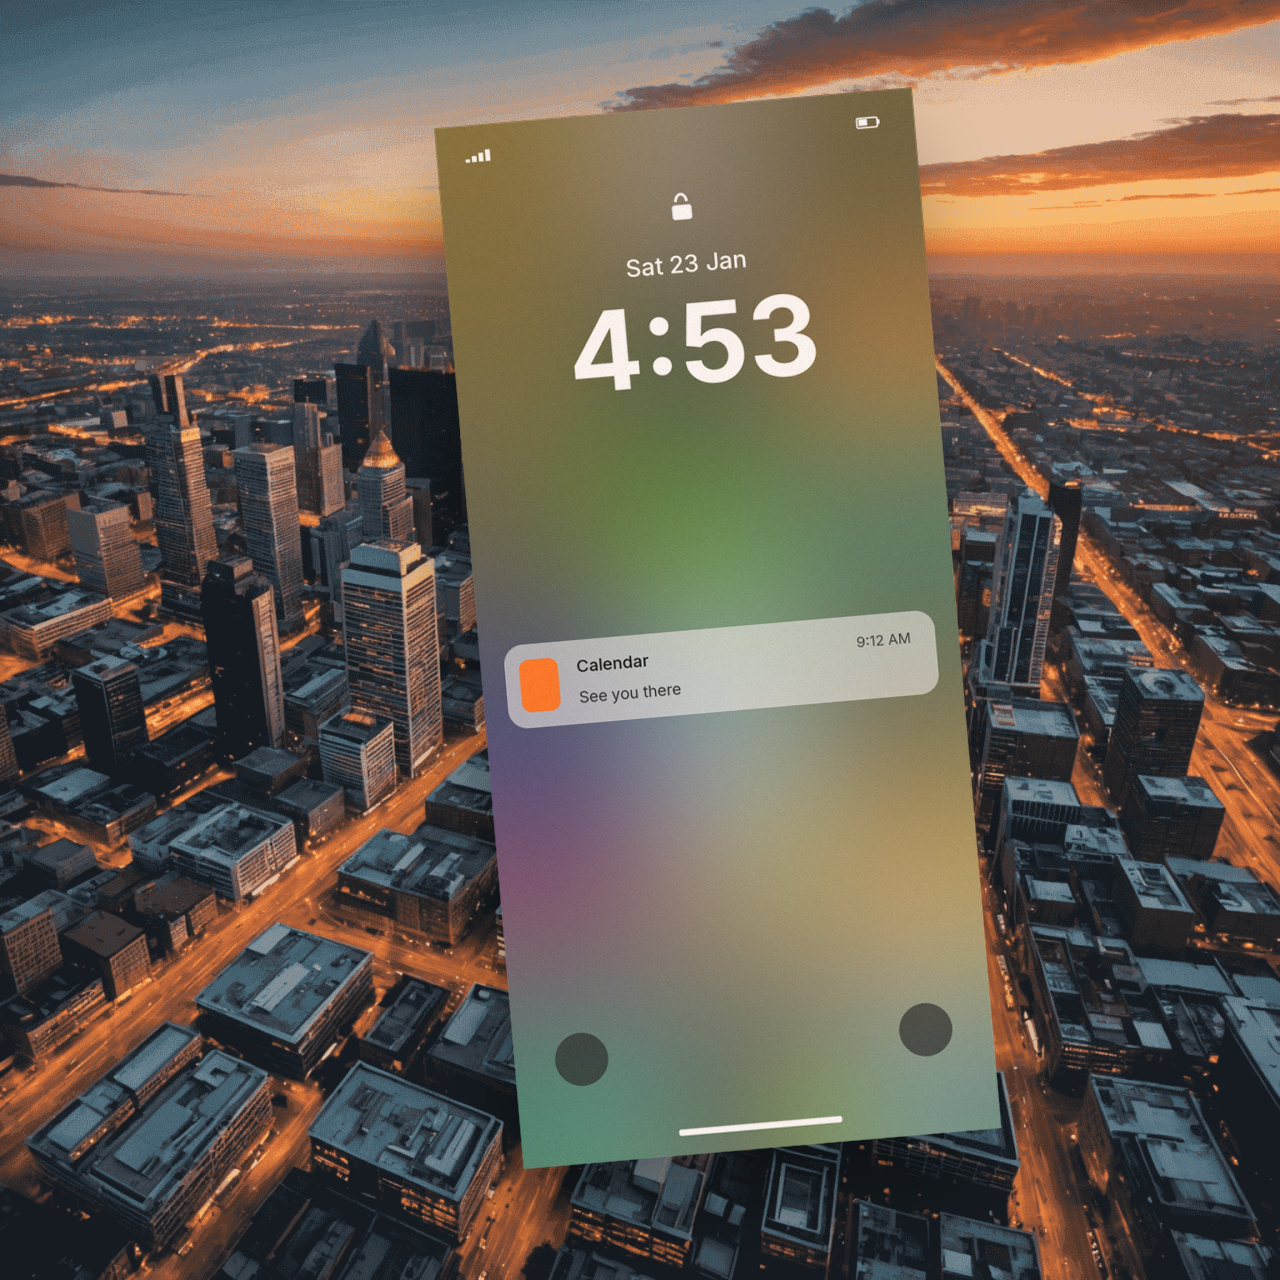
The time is **4:53**
